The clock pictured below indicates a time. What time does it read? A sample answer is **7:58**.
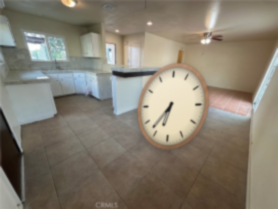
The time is **6:37**
